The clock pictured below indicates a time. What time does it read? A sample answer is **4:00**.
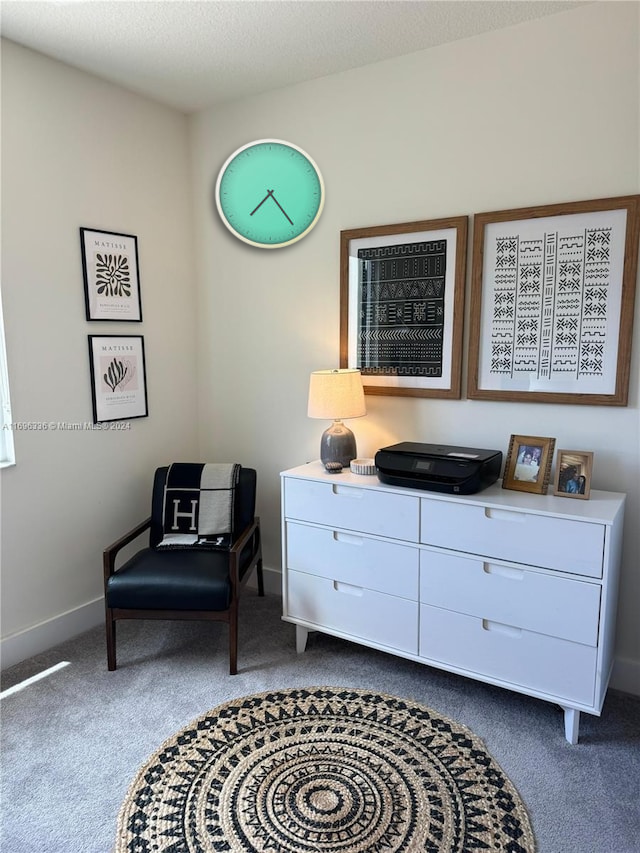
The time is **7:24**
